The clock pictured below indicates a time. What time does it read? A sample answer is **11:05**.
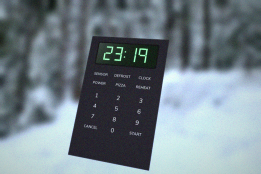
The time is **23:19**
